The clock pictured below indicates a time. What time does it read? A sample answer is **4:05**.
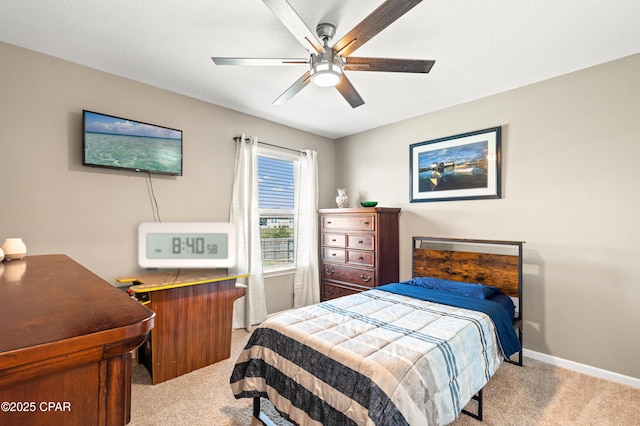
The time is **8:40**
